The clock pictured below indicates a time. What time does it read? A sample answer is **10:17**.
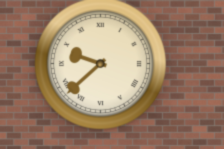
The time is **9:38**
